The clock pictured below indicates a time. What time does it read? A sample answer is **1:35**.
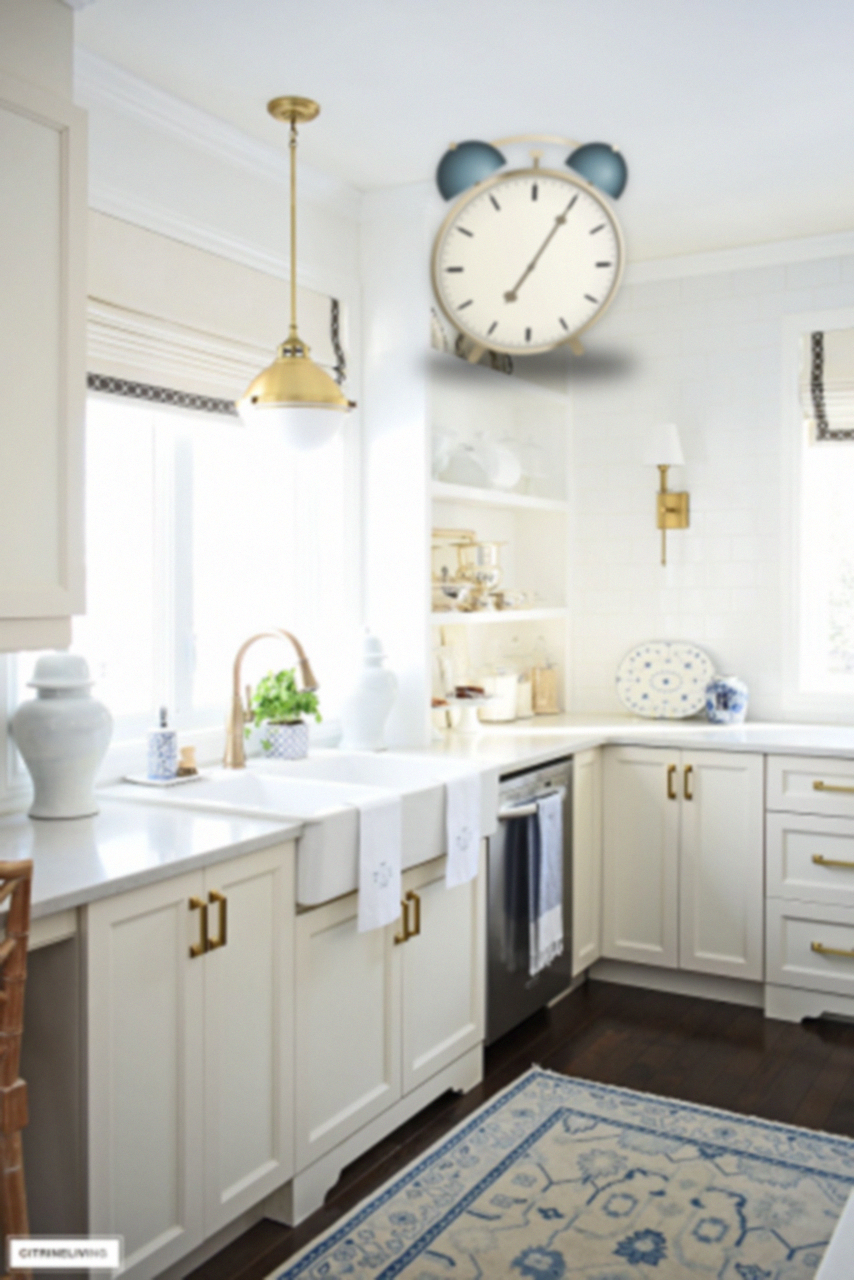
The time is **7:05**
